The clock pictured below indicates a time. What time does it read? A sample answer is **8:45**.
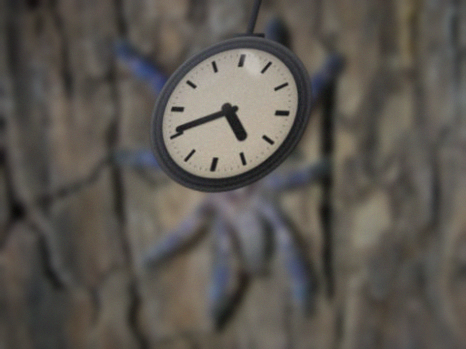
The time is **4:41**
